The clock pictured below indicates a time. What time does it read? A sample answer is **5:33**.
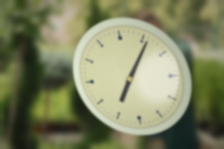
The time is **7:06**
